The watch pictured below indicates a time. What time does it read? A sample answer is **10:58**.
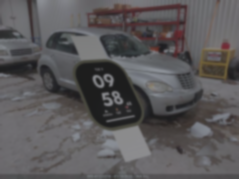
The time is **9:58**
